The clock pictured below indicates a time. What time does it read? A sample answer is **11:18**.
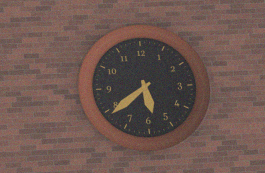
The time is **5:39**
